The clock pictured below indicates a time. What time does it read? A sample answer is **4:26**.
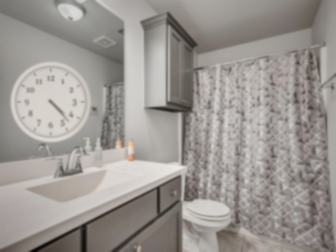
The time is **4:23**
